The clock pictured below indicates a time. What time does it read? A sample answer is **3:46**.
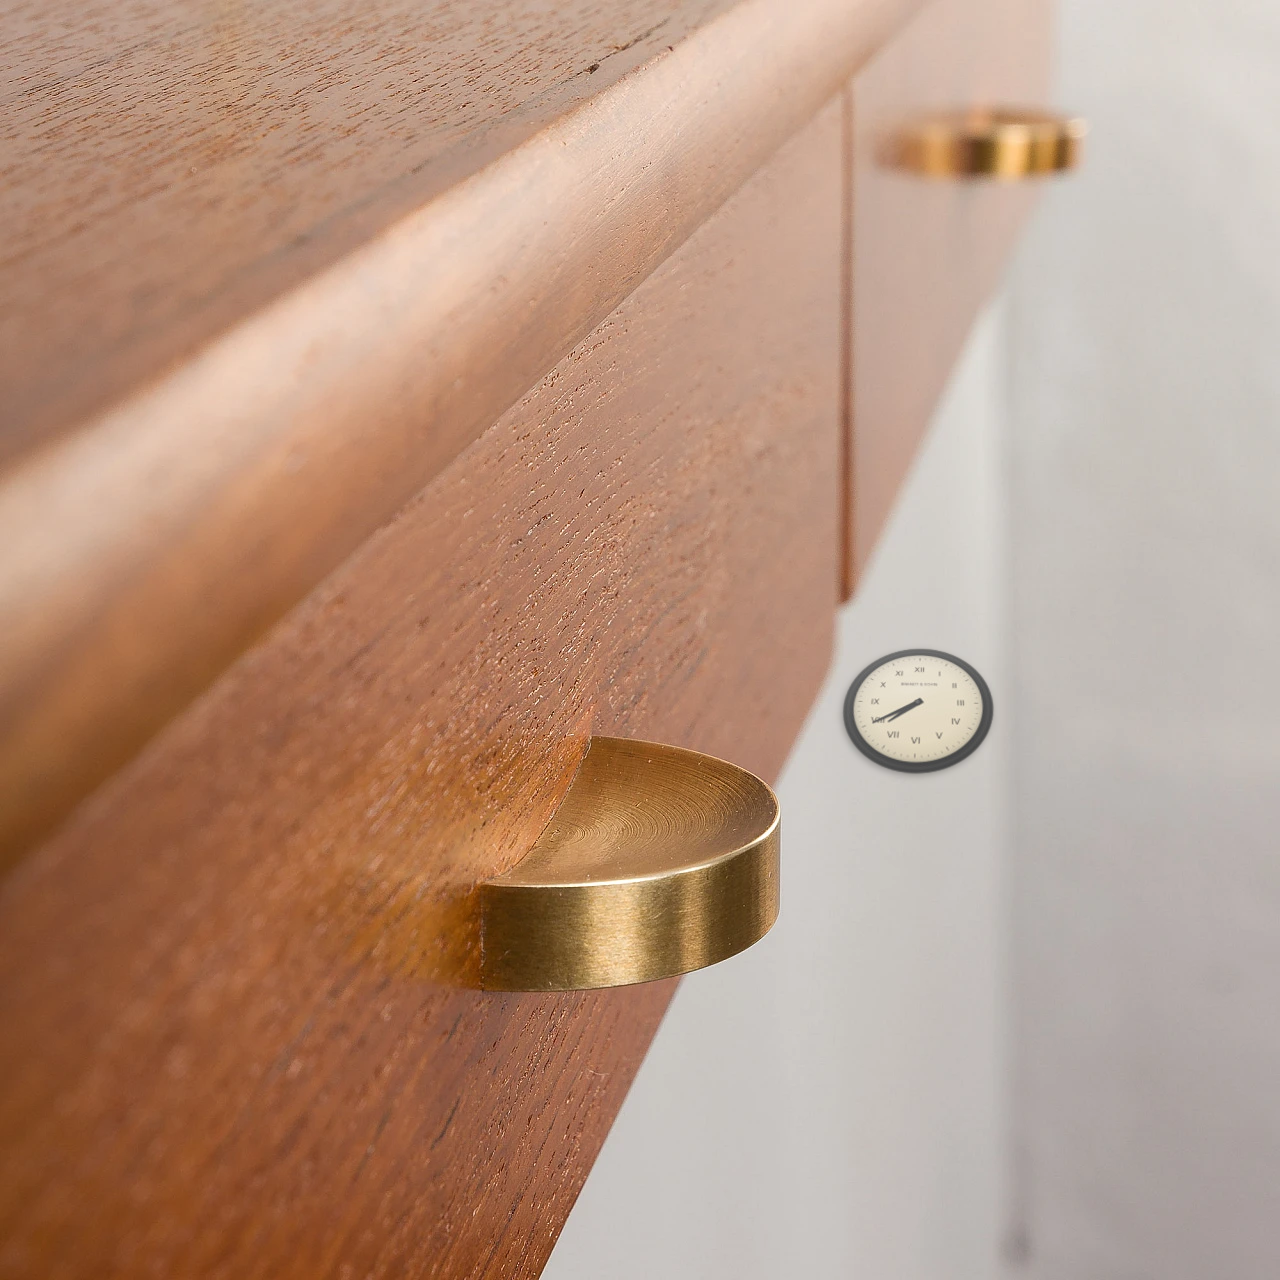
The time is **7:40**
